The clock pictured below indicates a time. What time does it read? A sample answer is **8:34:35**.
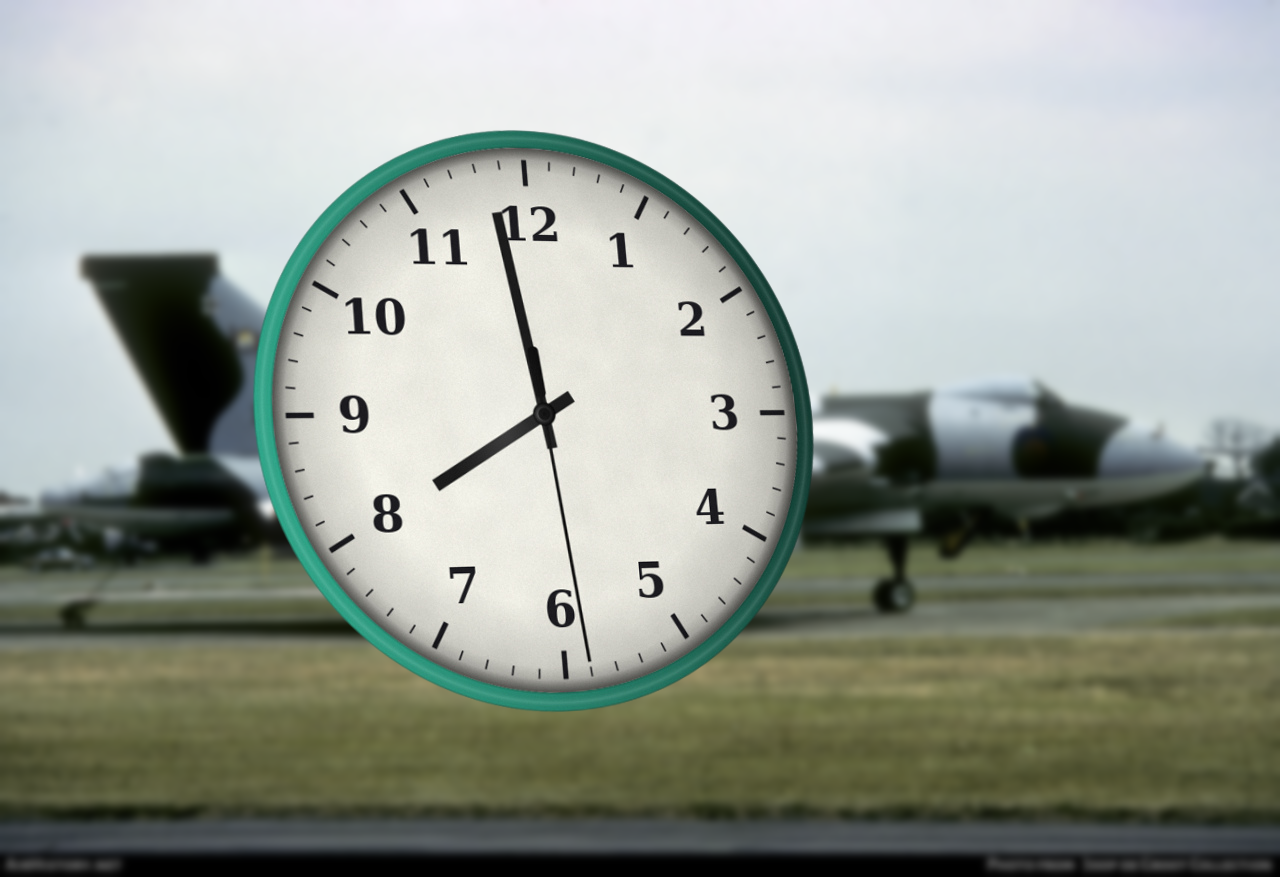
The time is **7:58:29**
